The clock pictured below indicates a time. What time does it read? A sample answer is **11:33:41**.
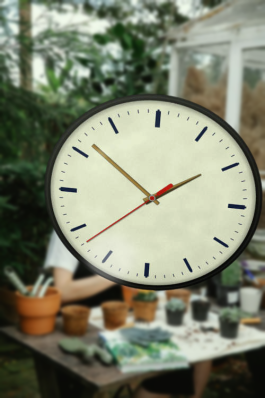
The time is **1:51:38**
